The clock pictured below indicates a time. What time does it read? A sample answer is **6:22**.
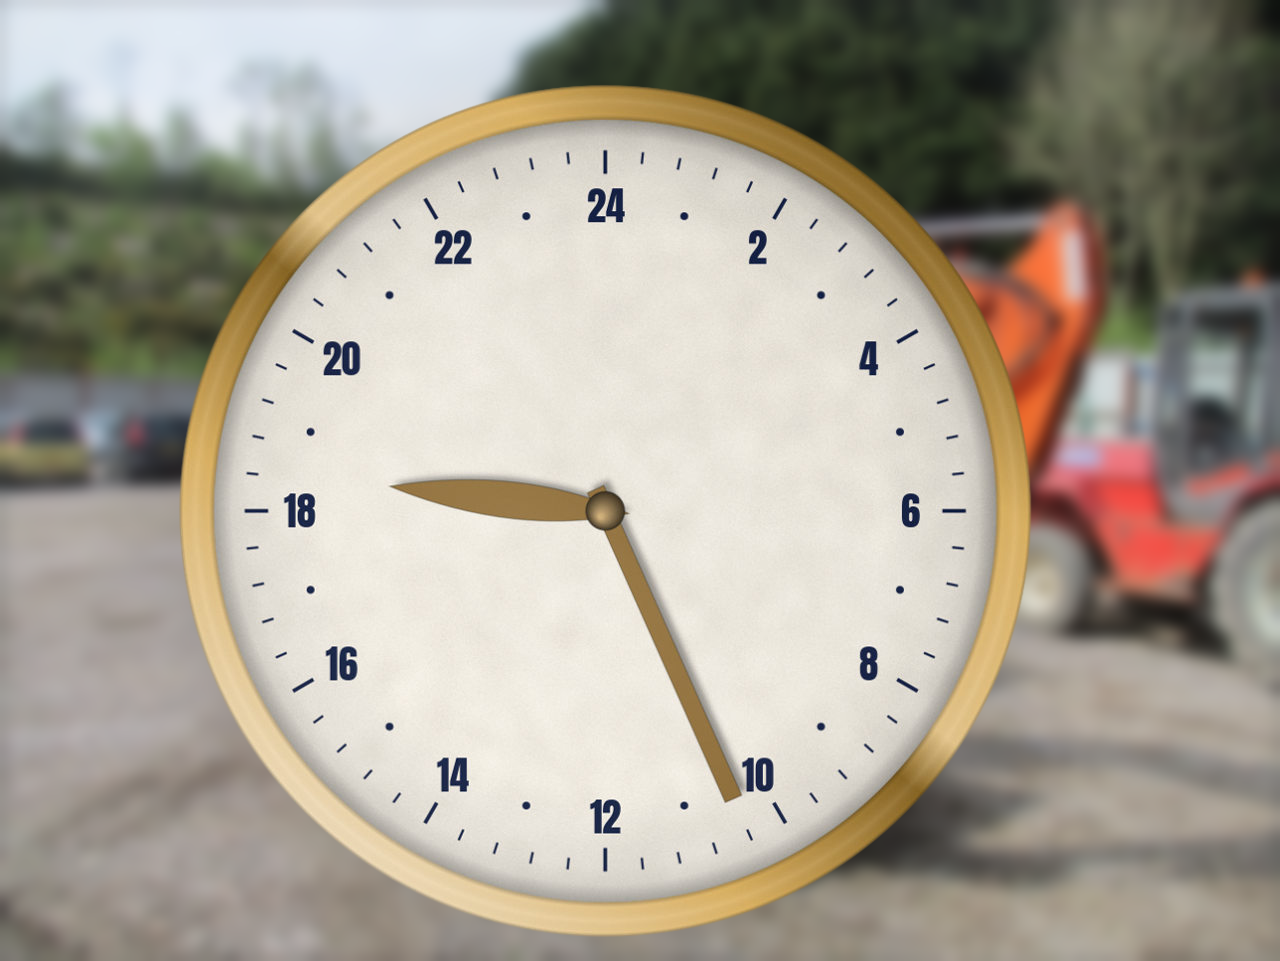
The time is **18:26**
